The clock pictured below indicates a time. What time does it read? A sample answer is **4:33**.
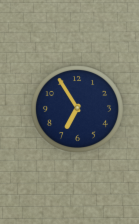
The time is **6:55**
